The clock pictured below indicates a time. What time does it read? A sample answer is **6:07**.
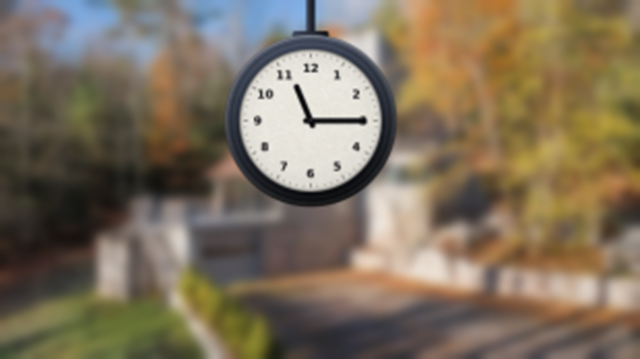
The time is **11:15**
